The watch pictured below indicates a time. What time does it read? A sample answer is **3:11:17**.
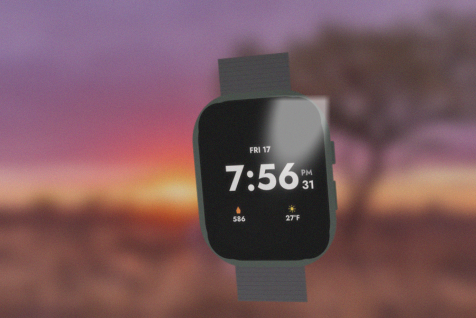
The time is **7:56:31**
